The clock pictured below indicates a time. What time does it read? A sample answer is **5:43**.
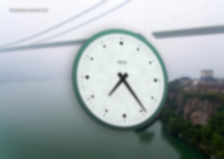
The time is **7:24**
